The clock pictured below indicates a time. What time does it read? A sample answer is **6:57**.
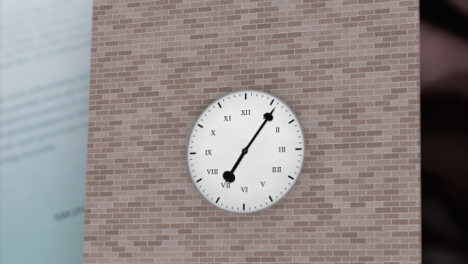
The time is **7:06**
